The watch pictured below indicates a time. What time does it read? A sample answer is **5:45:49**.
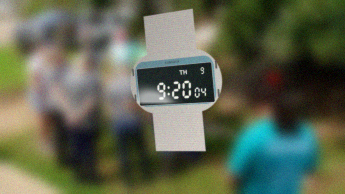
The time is **9:20:04**
